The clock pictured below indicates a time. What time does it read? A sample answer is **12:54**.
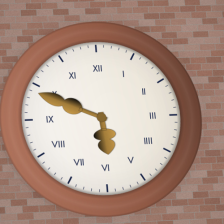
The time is **5:49**
